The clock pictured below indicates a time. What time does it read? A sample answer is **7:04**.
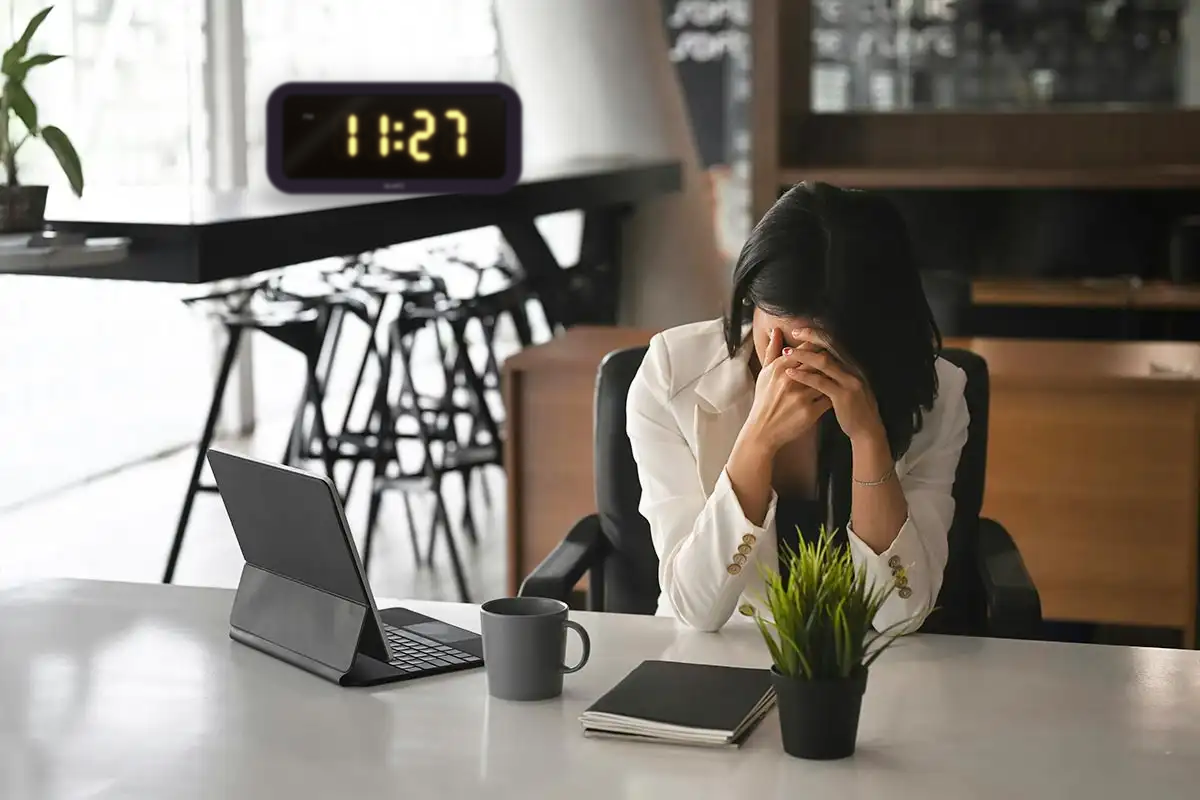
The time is **11:27**
